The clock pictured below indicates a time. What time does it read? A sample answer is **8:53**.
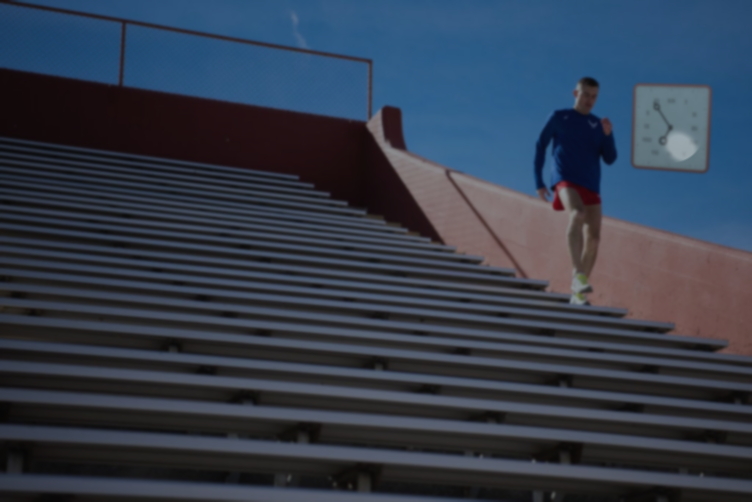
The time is **6:54**
